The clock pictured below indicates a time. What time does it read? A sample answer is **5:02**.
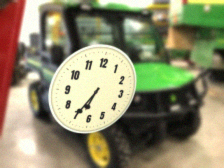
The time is **6:35**
